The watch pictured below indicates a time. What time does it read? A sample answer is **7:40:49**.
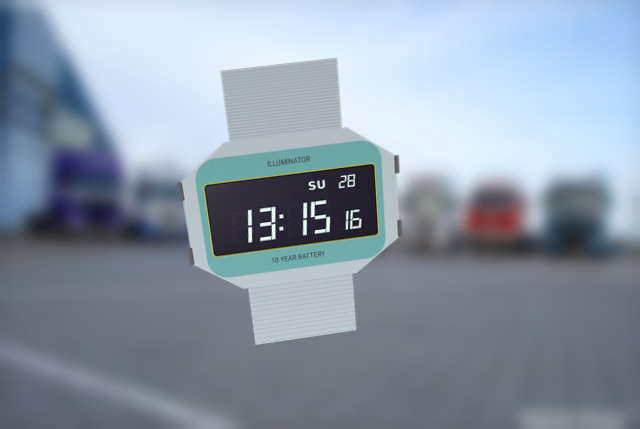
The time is **13:15:16**
